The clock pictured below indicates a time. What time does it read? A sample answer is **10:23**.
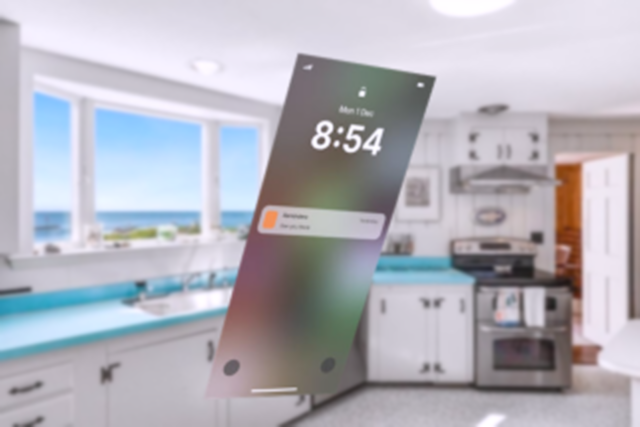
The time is **8:54**
